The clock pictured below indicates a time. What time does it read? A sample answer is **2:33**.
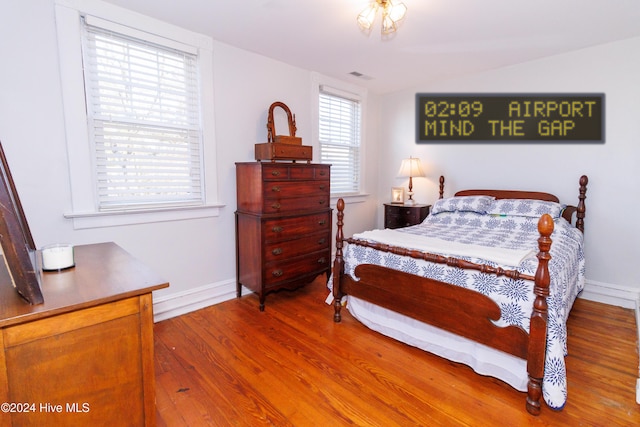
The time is **2:09**
